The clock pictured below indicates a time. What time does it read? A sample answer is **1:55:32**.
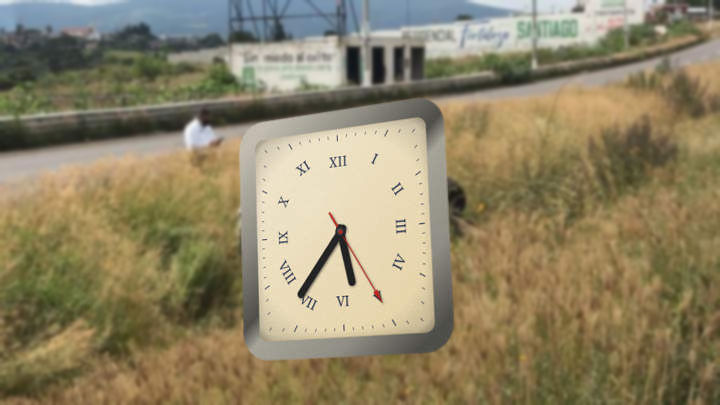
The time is **5:36:25**
